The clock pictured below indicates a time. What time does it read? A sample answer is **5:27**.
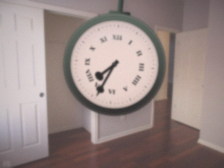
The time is **7:34**
